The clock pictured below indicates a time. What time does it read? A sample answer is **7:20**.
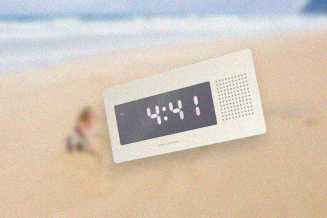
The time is **4:41**
